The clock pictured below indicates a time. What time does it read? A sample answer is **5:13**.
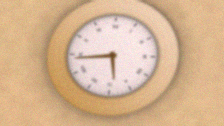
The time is **5:44**
